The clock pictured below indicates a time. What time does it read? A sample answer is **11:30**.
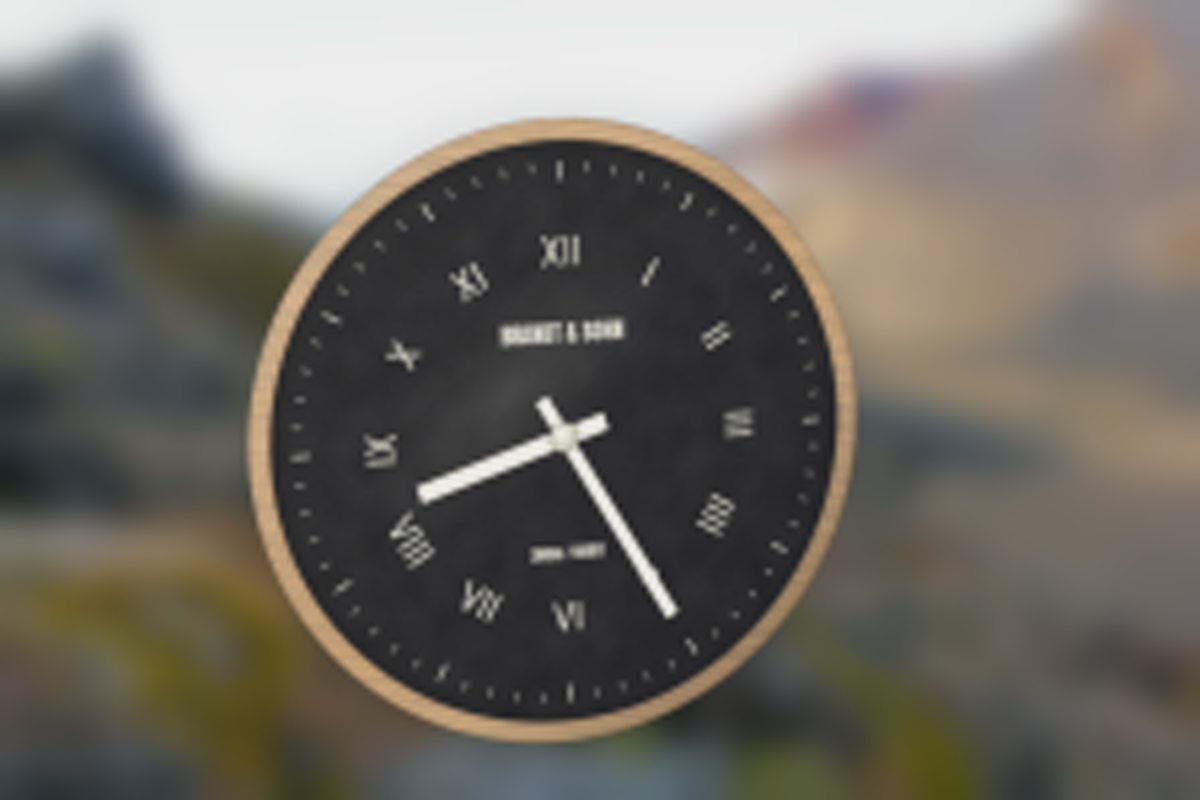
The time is **8:25**
